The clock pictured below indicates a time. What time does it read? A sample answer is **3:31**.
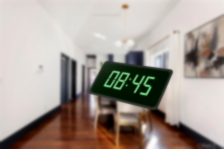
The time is **8:45**
